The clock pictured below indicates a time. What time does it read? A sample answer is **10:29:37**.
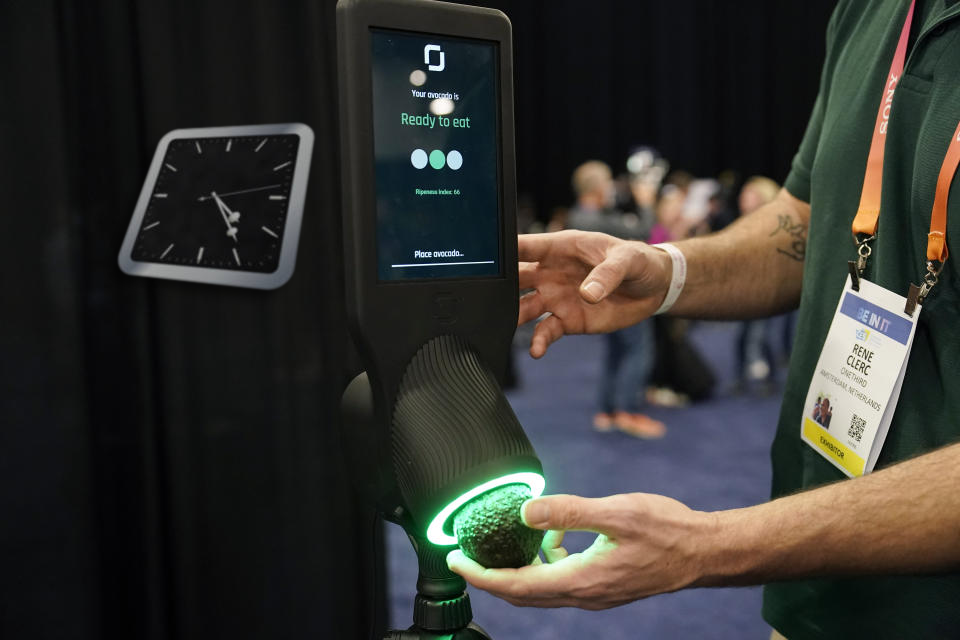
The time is **4:24:13**
